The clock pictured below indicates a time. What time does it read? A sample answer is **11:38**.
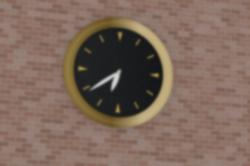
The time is **6:39**
